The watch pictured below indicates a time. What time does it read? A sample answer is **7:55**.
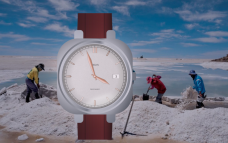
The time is **3:57**
